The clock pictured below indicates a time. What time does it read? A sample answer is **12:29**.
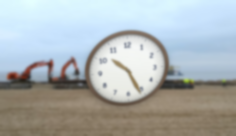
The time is **10:26**
